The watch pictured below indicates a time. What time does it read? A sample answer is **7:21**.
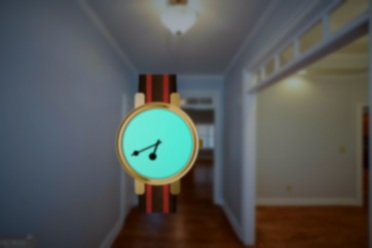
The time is **6:41**
